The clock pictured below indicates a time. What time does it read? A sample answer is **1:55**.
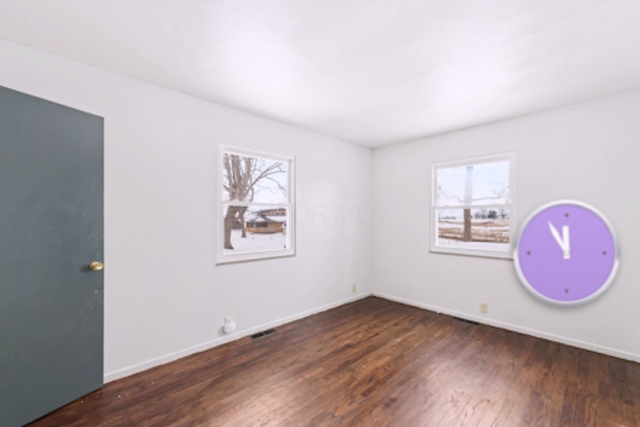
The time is **11:55**
